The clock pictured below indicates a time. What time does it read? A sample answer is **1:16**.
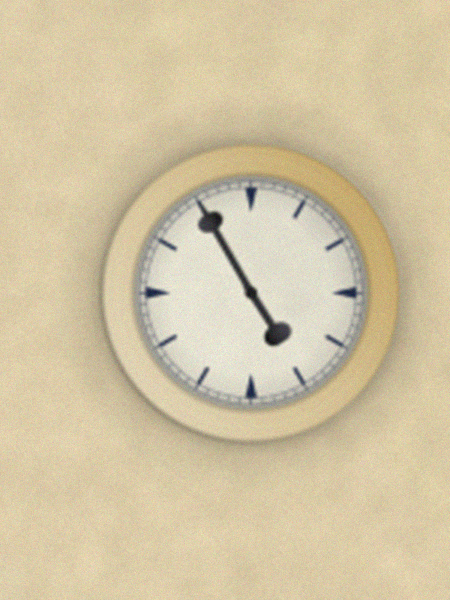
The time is **4:55**
